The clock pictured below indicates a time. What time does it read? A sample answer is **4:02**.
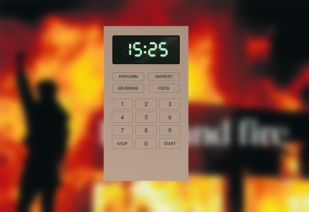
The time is **15:25**
